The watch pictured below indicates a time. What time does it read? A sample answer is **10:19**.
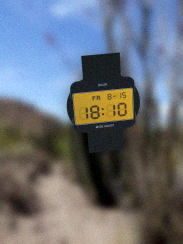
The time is **18:10**
